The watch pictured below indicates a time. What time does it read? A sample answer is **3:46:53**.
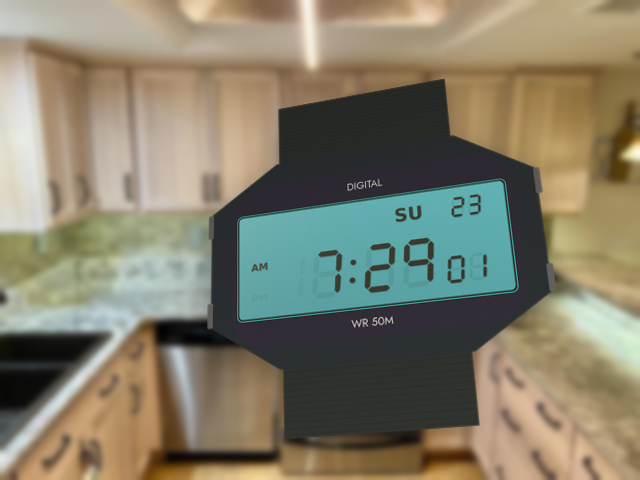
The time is **7:29:01**
